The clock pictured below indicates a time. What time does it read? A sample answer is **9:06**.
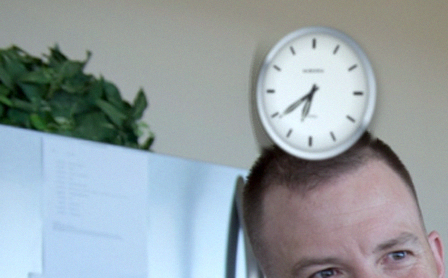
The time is **6:39**
